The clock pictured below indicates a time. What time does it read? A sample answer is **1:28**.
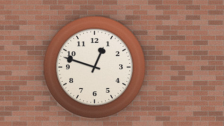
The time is **12:48**
